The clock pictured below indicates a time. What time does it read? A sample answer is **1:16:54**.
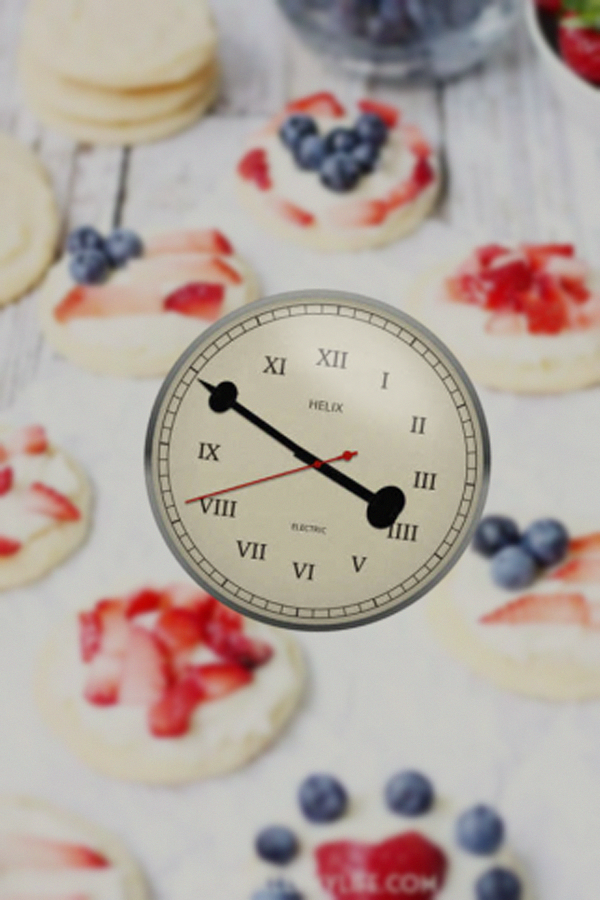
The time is **3:49:41**
